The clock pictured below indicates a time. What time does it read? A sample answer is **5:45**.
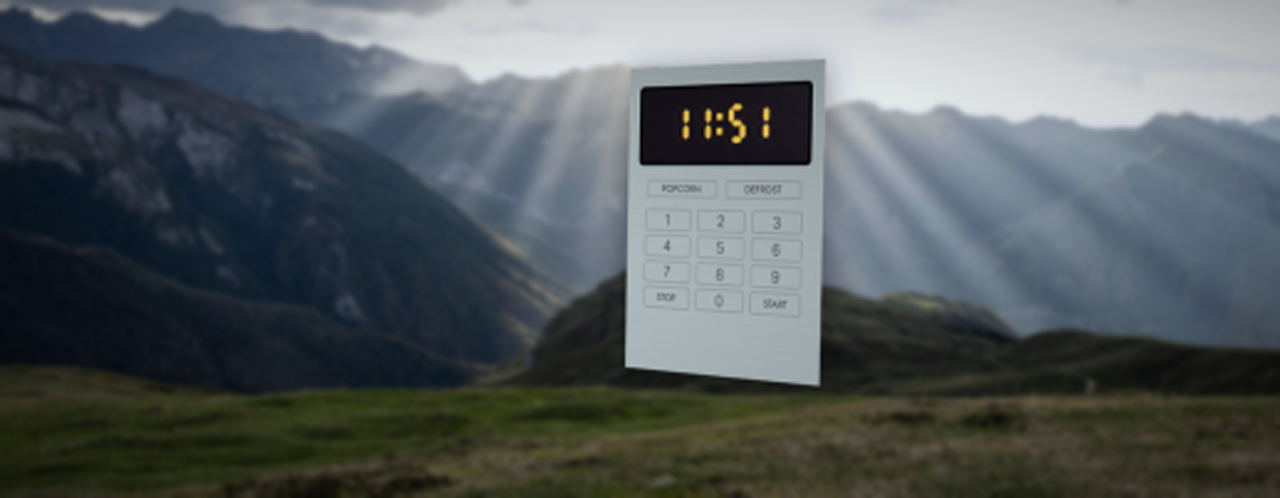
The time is **11:51**
